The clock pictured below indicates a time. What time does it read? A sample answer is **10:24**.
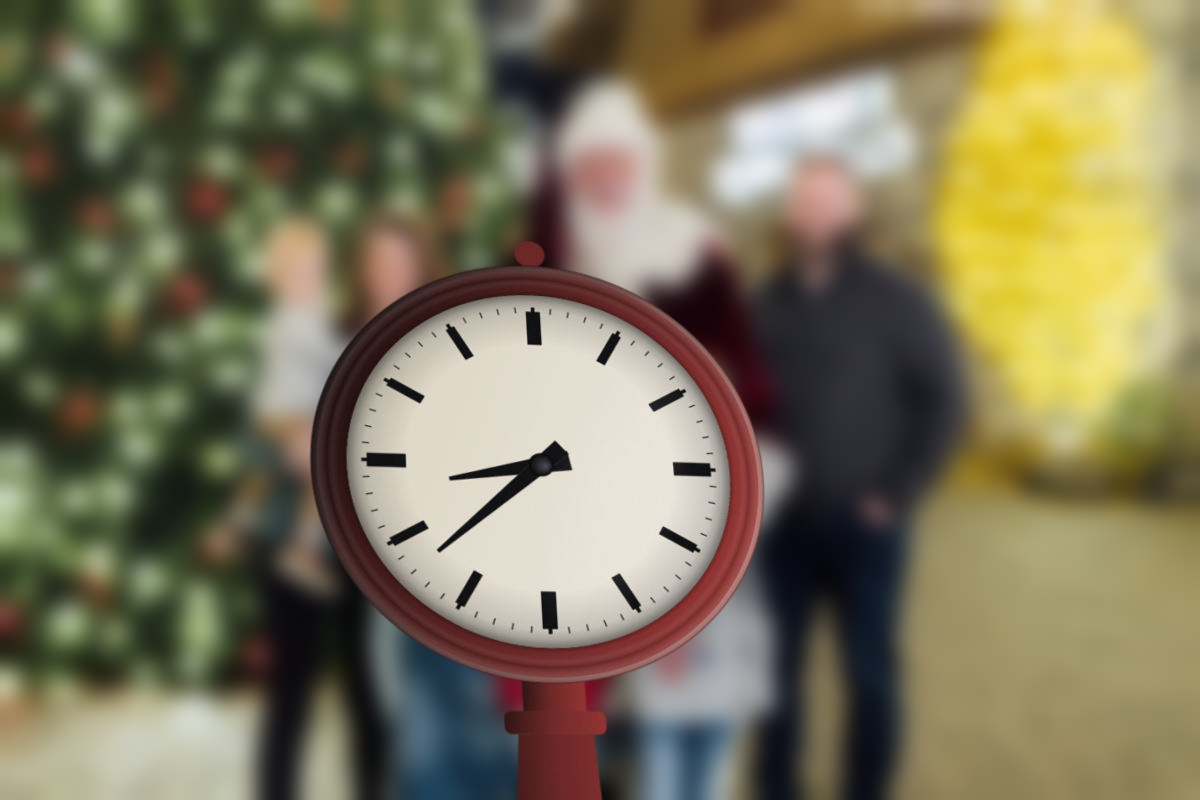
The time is **8:38**
